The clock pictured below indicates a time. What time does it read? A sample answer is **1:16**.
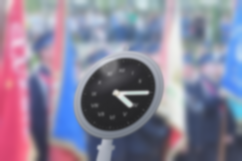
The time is **4:15**
